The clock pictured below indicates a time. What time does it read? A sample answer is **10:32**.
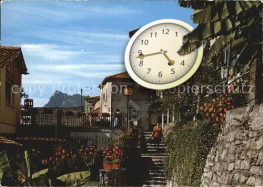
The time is **4:43**
